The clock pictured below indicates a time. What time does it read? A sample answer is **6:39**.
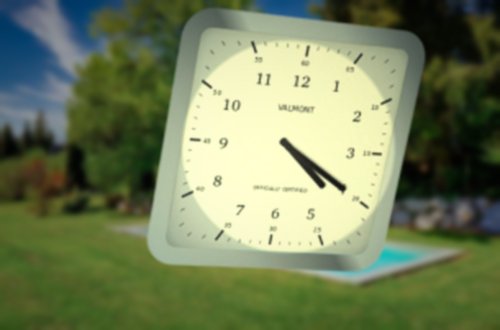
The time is **4:20**
